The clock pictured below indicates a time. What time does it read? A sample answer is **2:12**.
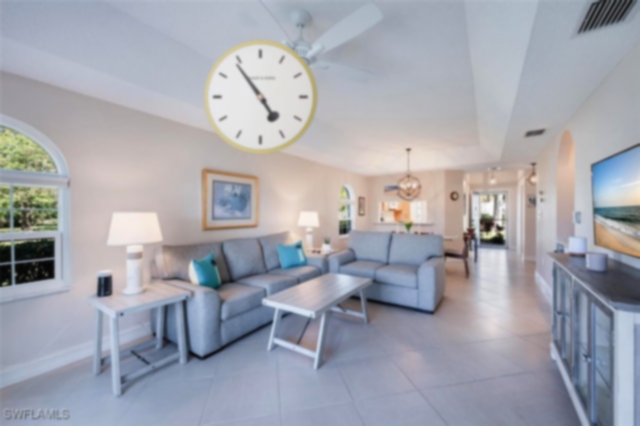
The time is **4:54**
